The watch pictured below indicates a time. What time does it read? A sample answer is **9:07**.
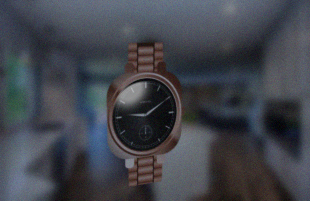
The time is **9:10**
